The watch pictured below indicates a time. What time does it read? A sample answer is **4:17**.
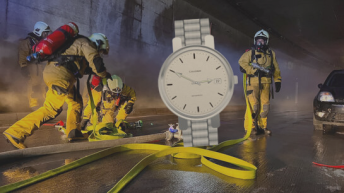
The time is **2:50**
